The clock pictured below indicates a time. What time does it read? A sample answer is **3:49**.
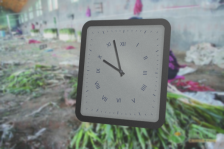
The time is **9:57**
